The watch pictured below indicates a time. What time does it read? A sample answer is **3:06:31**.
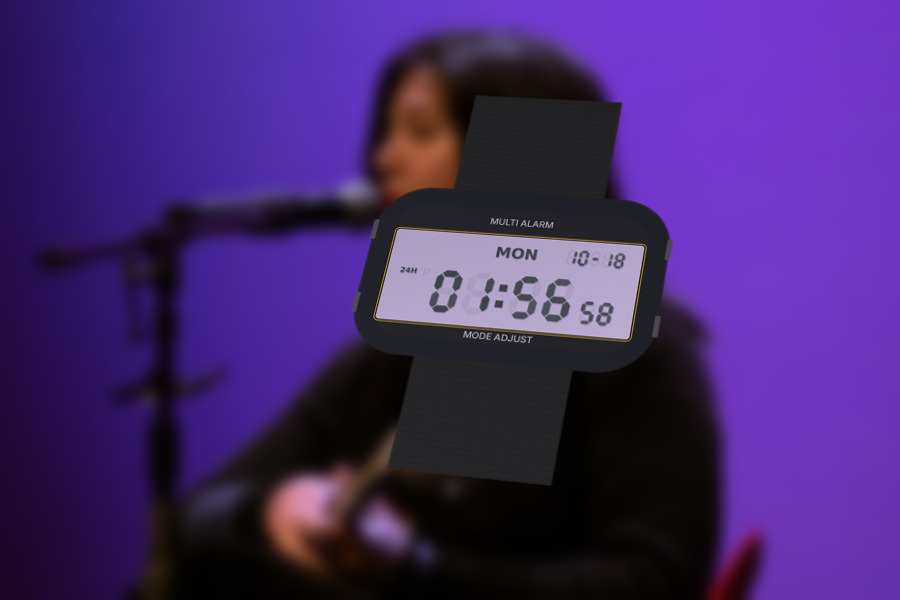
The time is **1:56:58**
